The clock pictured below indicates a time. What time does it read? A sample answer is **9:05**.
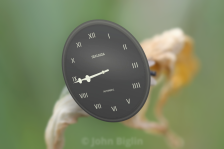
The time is **8:44**
